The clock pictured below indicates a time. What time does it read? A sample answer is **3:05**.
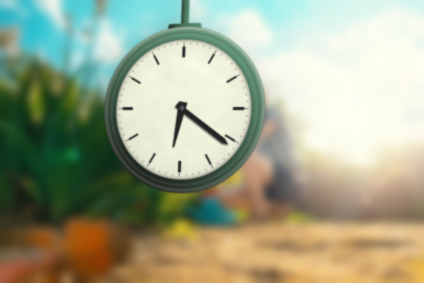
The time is **6:21**
